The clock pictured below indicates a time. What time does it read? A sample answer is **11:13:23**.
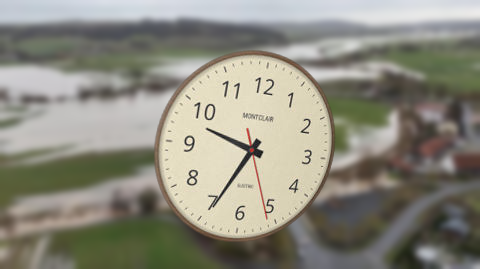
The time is **9:34:26**
